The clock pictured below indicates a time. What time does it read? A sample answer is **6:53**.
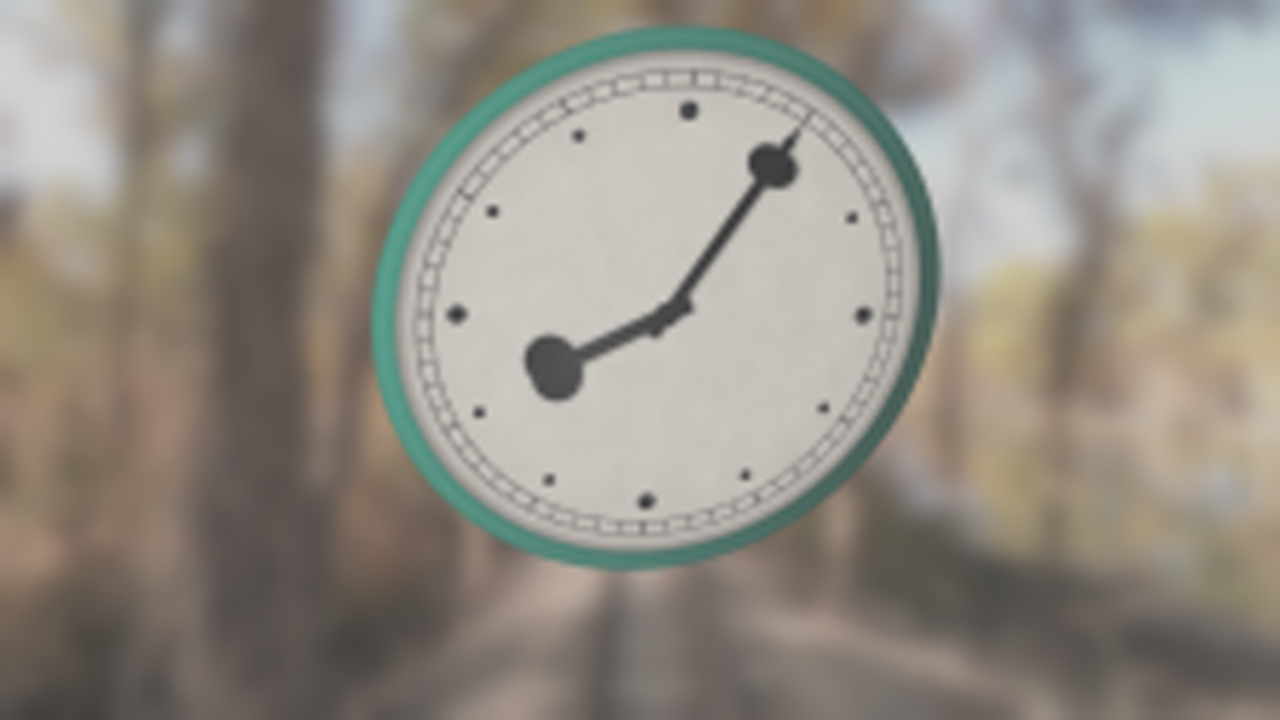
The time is **8:05**
